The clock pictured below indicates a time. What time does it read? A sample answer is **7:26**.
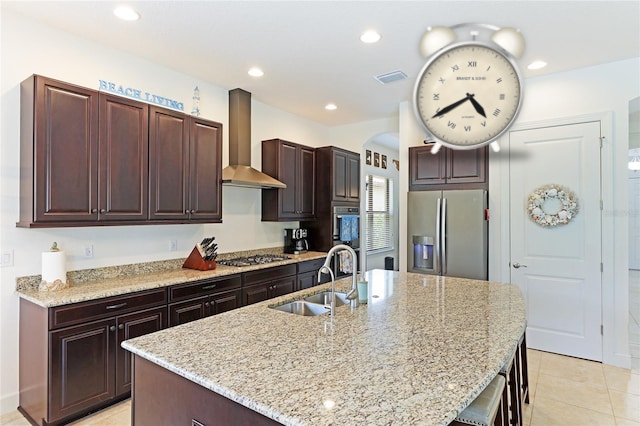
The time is **4:40**
